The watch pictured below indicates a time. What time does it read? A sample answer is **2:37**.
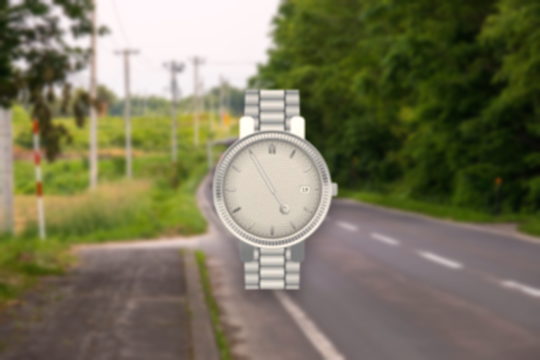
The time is **4:55**
